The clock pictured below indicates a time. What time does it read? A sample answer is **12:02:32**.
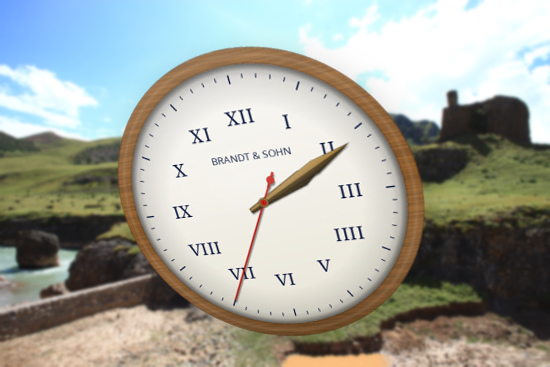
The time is **2:10:35**
